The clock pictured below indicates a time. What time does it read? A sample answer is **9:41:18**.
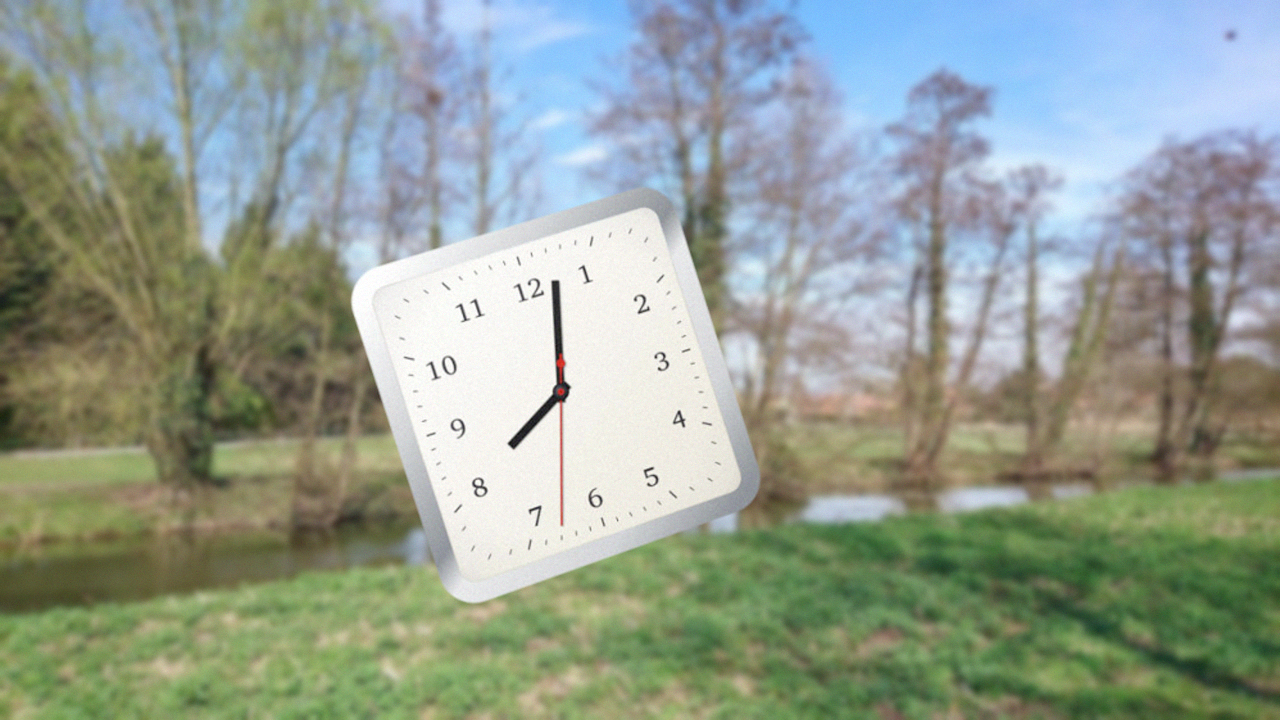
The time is **8:02:33**
